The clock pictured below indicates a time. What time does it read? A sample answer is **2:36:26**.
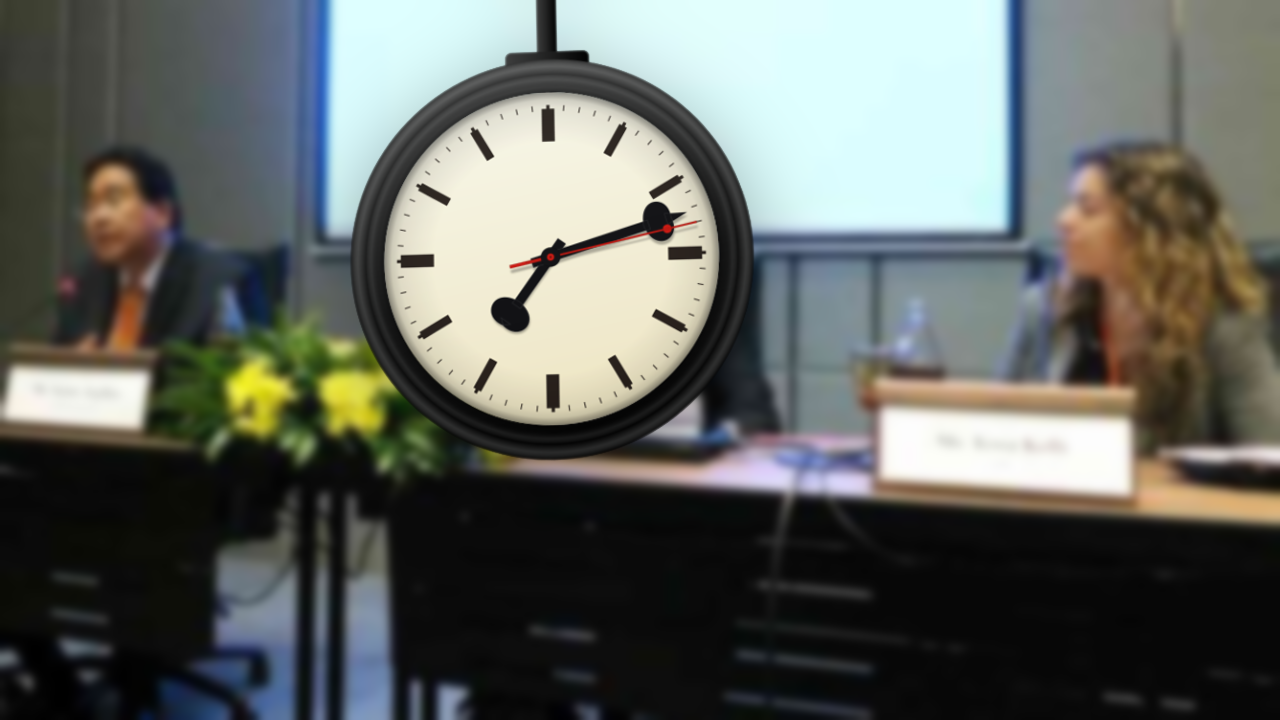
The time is **7:12:13**
